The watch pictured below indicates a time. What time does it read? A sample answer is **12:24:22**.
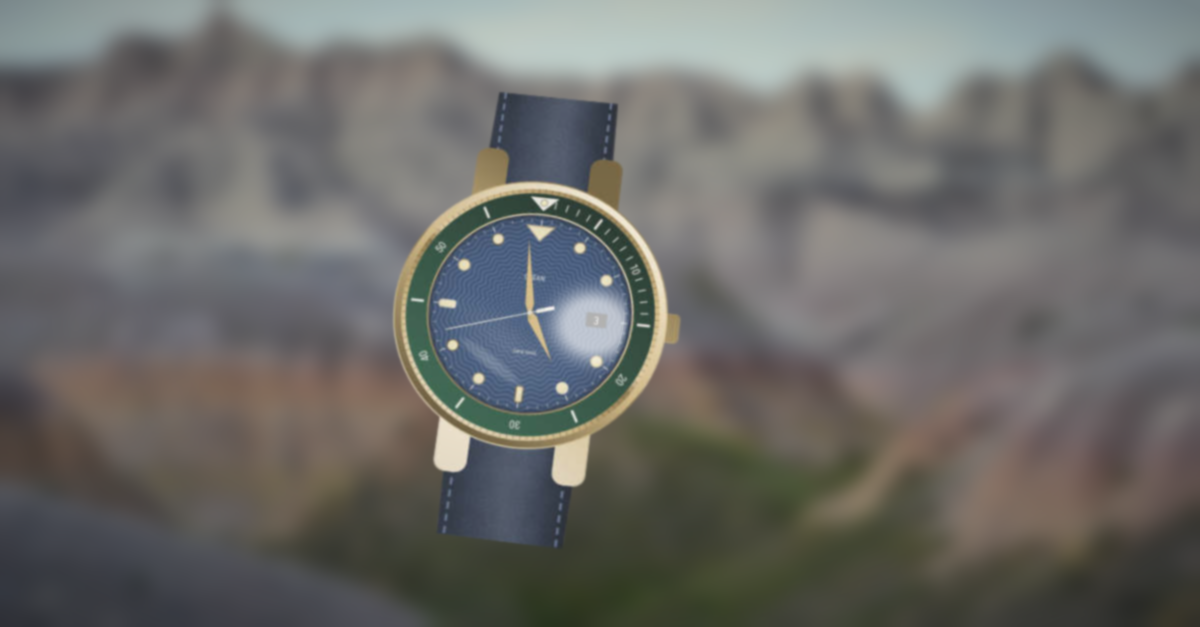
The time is **4:58:42**
